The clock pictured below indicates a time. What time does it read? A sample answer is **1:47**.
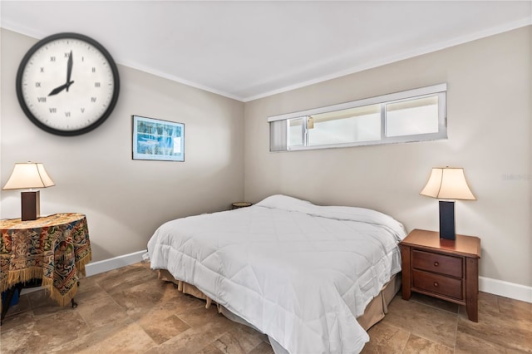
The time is **8:01**
